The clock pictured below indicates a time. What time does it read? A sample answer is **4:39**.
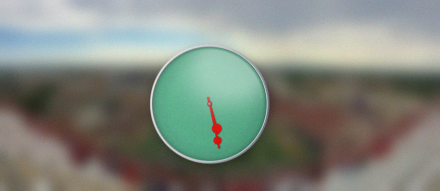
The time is **5:28**
